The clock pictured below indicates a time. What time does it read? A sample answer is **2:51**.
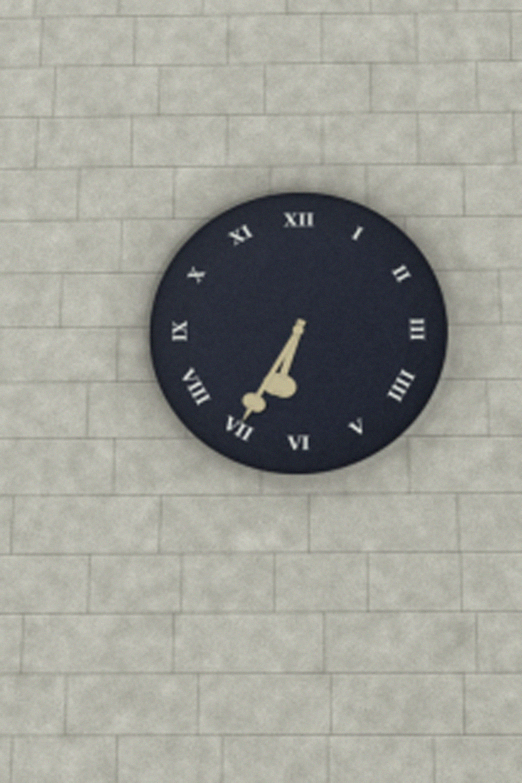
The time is **6:35**
